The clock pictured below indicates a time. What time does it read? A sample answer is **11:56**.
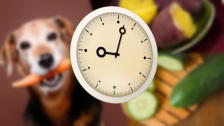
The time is **9:02**
